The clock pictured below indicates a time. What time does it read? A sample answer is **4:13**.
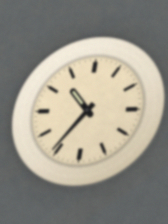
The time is **10:36**
